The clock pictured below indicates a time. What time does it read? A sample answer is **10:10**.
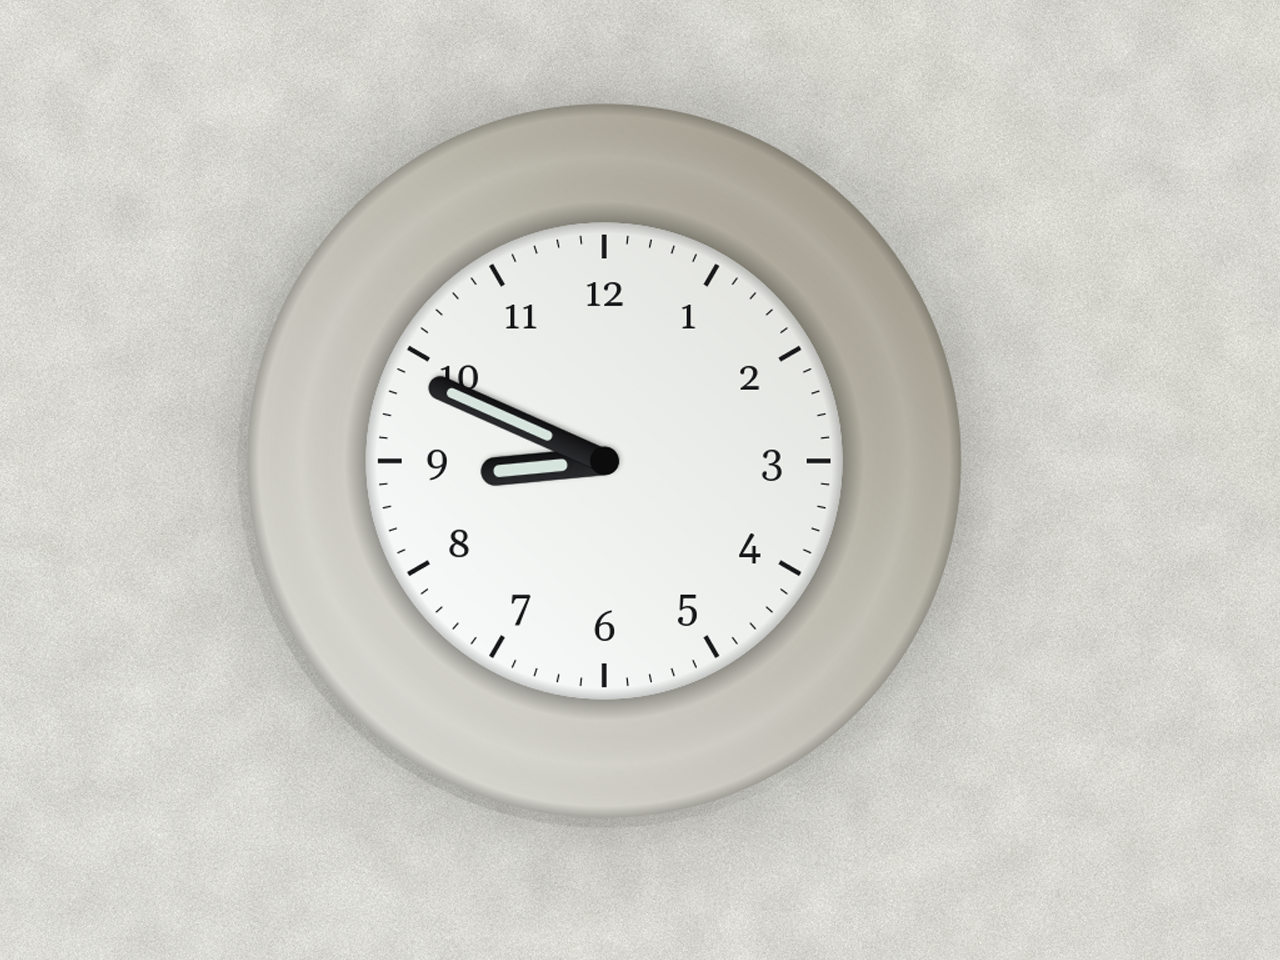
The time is **8:49**
